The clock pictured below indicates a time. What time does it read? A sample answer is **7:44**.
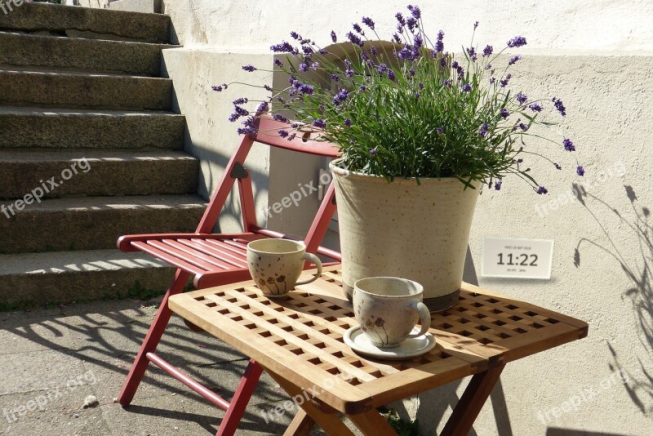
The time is **11:22**
